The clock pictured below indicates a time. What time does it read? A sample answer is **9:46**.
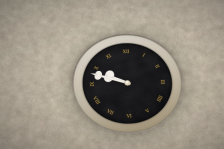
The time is **9:48**
